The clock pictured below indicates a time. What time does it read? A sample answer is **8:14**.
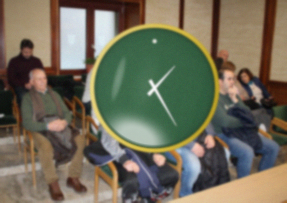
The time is **1:25**
